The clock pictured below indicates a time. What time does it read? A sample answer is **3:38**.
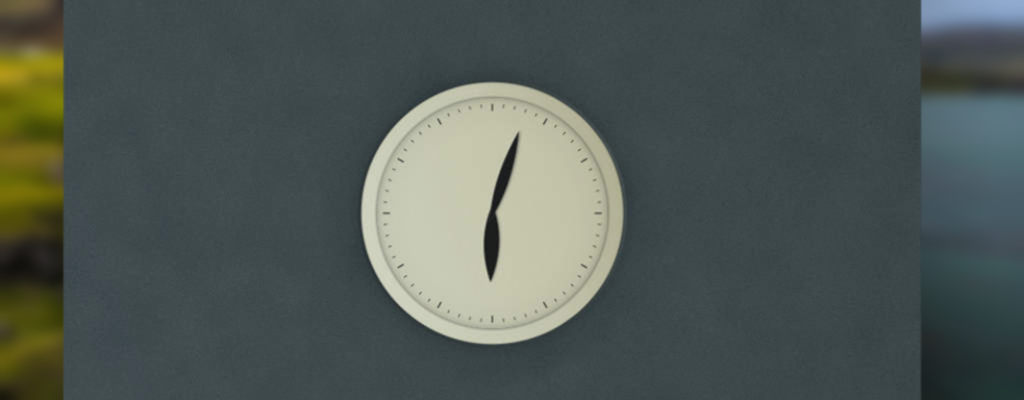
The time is **6:03**
